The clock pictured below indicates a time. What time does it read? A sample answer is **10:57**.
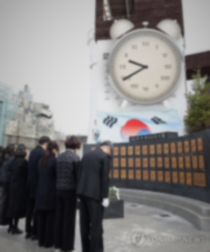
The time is **9:40**
